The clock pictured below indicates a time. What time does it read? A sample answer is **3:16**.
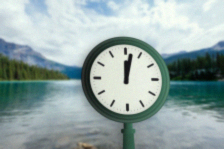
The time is **12:02**
